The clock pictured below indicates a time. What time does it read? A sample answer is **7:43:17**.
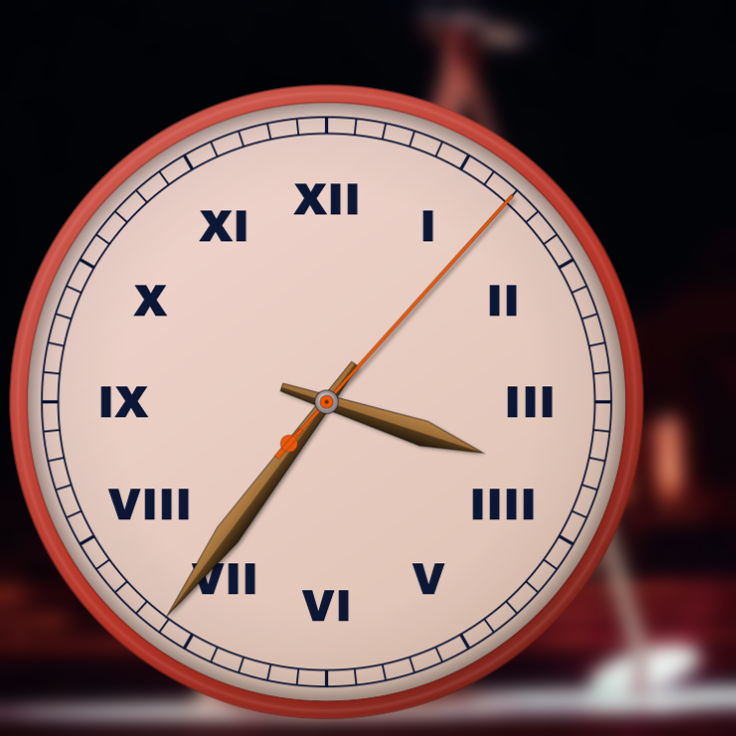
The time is **3:36:07**
